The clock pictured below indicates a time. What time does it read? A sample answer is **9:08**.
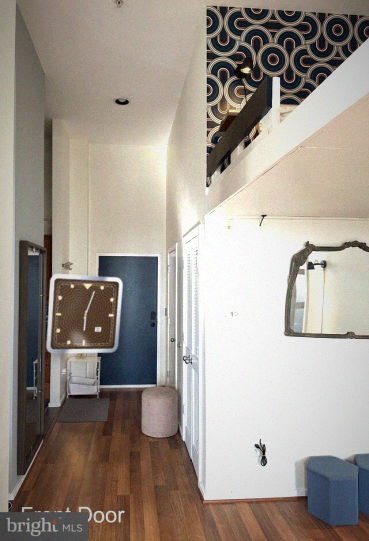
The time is **6:03**
